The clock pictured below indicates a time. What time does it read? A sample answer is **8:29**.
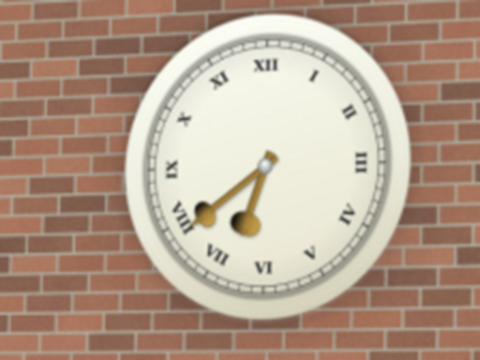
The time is **6:39**
